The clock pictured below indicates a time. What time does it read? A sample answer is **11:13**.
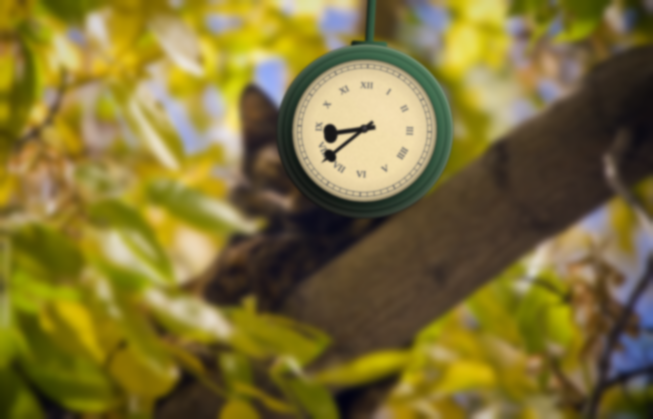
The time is **8:38**
